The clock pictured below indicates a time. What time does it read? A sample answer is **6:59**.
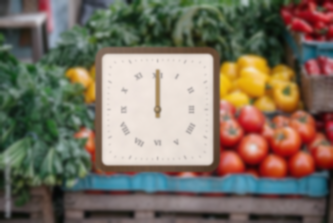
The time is **12:00**
